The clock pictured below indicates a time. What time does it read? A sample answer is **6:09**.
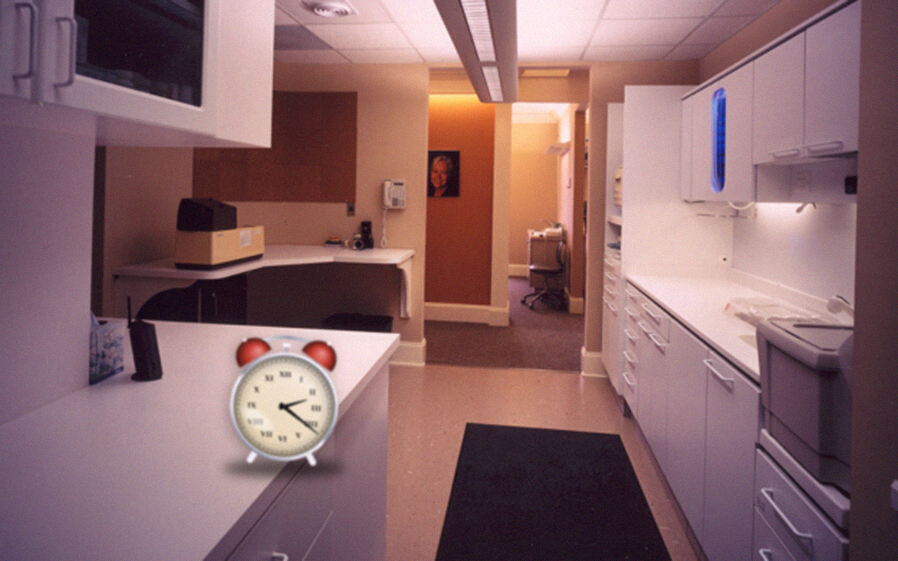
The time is **2:21**
